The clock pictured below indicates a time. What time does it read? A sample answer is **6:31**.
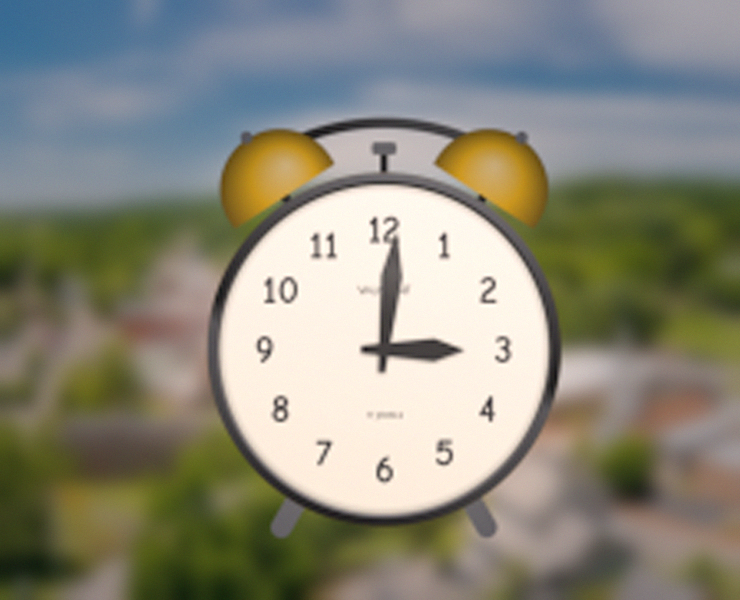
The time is **3:01**
